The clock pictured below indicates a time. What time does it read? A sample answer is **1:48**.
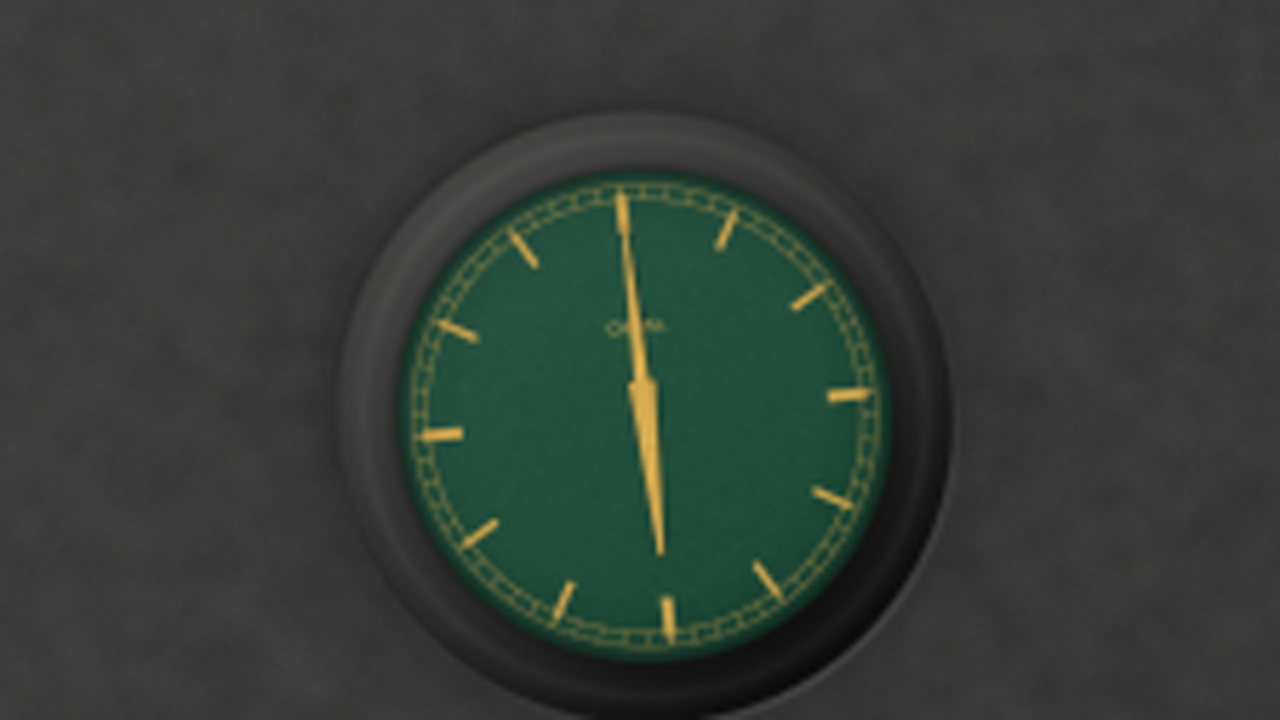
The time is **6:00**
